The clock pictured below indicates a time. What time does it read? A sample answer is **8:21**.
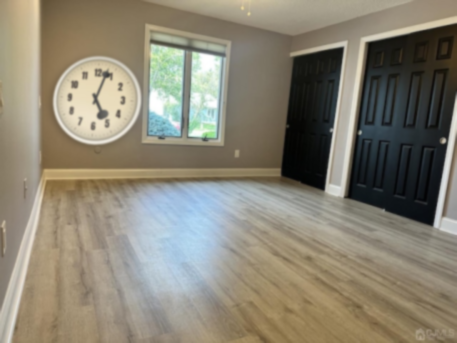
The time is **5:03**
